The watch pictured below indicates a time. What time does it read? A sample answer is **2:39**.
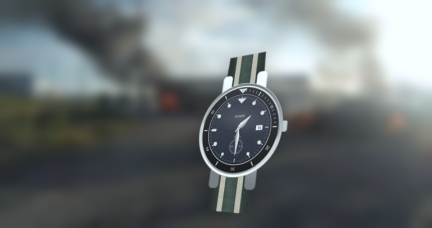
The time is **1:30**
